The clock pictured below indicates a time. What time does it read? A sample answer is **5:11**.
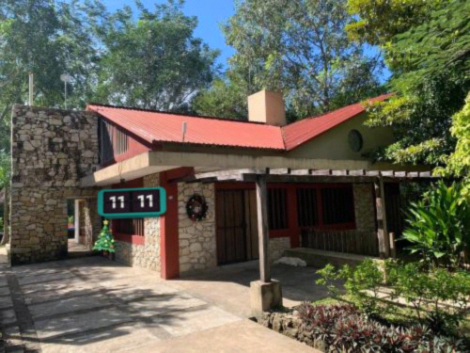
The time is **11:11**
